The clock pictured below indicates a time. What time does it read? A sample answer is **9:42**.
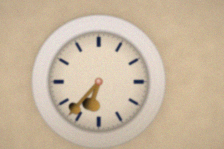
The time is **6:37**
